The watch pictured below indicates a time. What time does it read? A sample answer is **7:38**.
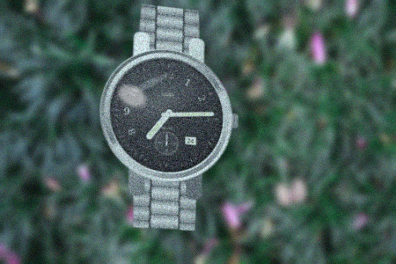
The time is **7:14**
